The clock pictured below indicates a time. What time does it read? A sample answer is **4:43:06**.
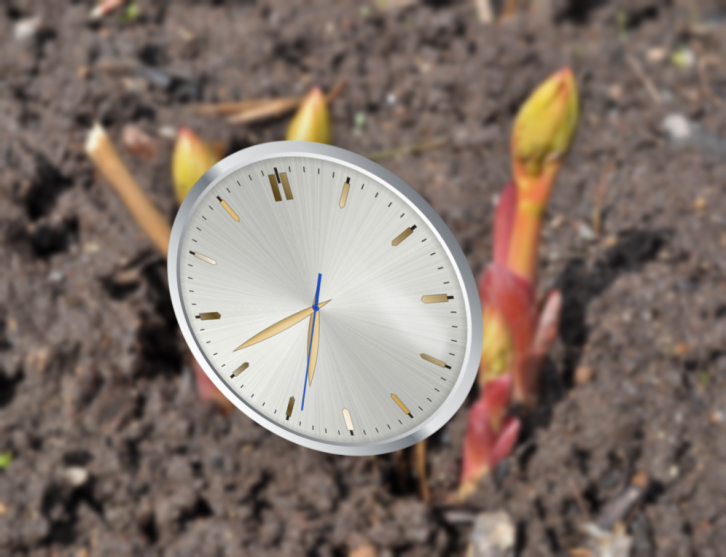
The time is **6:41:34**
